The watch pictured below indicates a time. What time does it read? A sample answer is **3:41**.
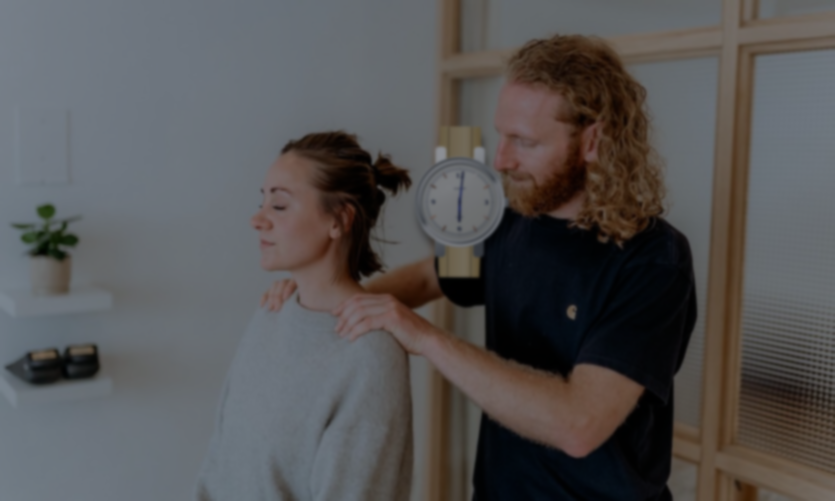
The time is **6:01**
